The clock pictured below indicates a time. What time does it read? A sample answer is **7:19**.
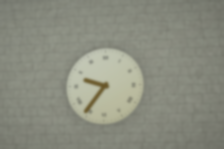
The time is **9:36**
